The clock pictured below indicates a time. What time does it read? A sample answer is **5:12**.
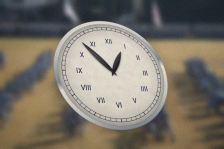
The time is **12:53**
